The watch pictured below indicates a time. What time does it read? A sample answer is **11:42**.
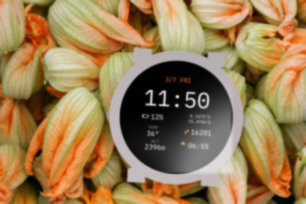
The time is **11:50**
